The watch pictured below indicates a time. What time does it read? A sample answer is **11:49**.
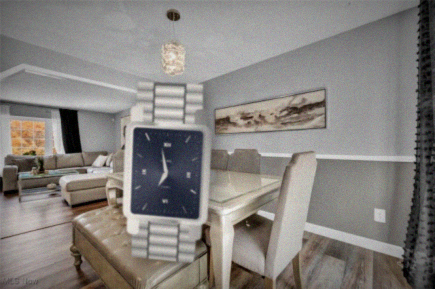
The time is **6:58**
